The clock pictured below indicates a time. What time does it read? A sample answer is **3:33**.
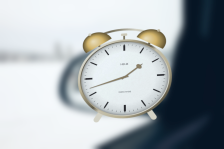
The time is **1:42**
